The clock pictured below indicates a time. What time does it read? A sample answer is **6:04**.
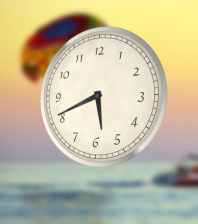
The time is **5:41**
